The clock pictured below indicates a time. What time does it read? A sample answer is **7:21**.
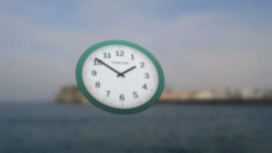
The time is **1:51**
